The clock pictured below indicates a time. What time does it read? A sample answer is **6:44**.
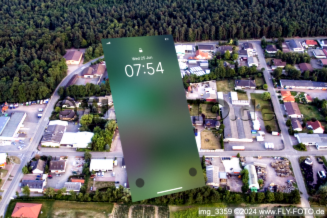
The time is **7:54**
